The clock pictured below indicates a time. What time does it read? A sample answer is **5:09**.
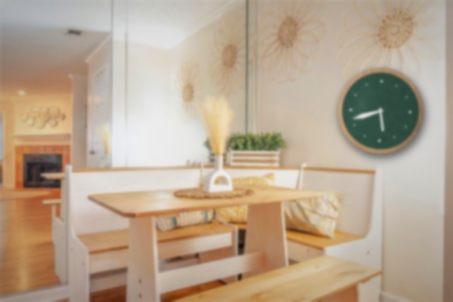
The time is **5:42**
